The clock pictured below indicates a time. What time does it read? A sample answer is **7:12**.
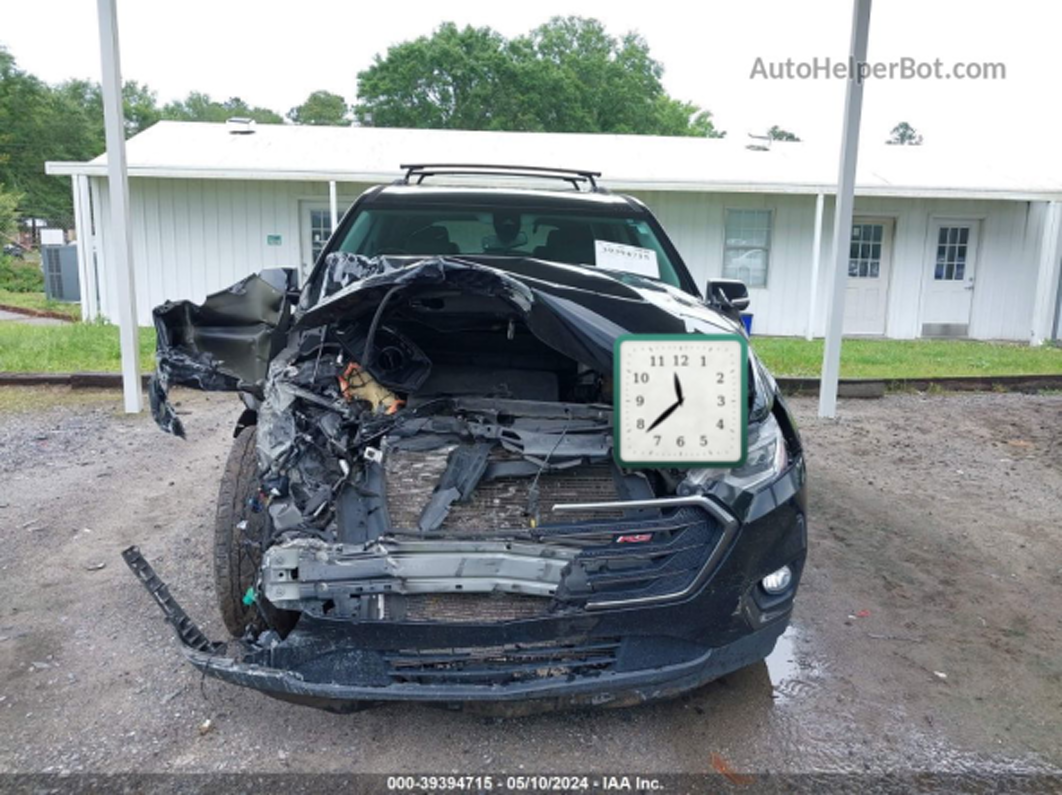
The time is **11:38**
